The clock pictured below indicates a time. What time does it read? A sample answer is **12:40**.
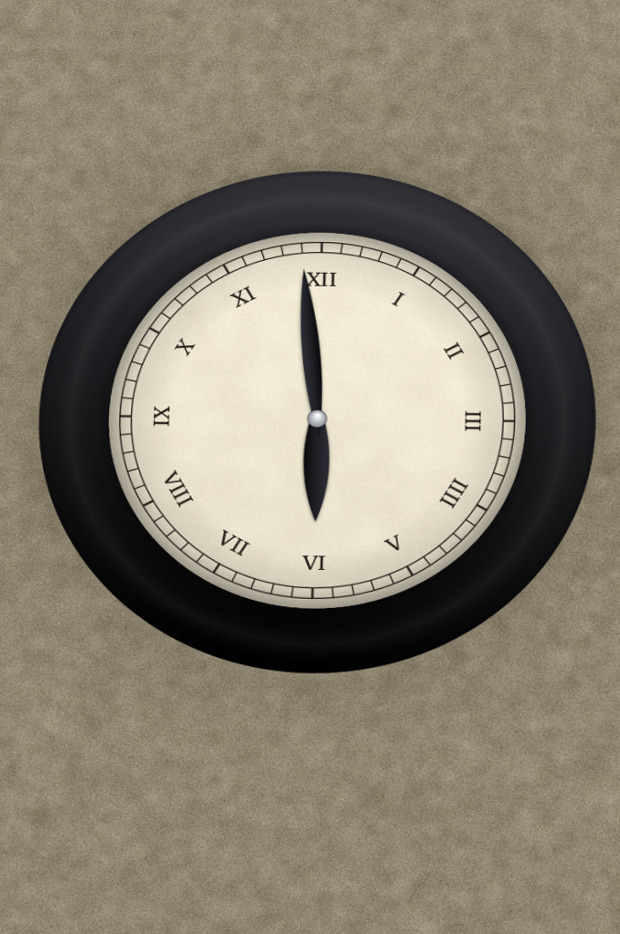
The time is **5:59**
